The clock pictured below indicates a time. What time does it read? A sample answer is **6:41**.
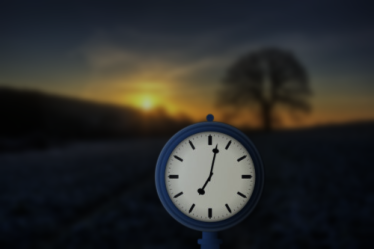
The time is **7:02**
